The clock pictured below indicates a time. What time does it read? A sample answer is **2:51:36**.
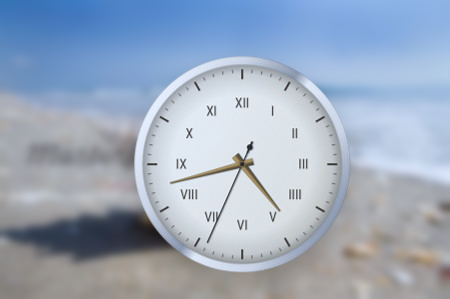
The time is **4:42:34**
